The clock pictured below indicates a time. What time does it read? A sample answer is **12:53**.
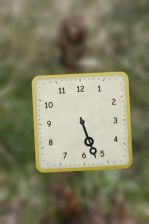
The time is **5:27**
